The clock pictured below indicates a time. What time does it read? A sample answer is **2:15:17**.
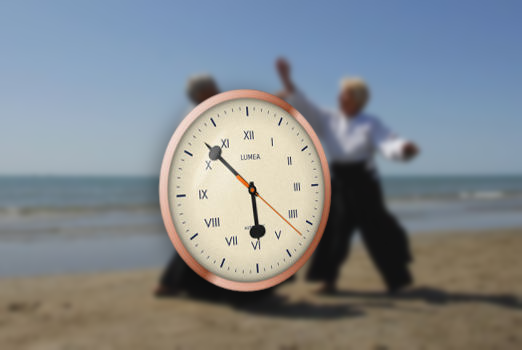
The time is **5:52:22**
